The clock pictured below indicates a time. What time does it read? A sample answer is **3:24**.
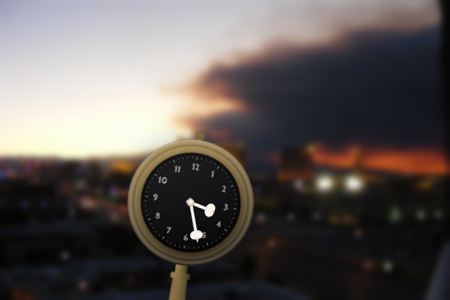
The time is **3:27**
